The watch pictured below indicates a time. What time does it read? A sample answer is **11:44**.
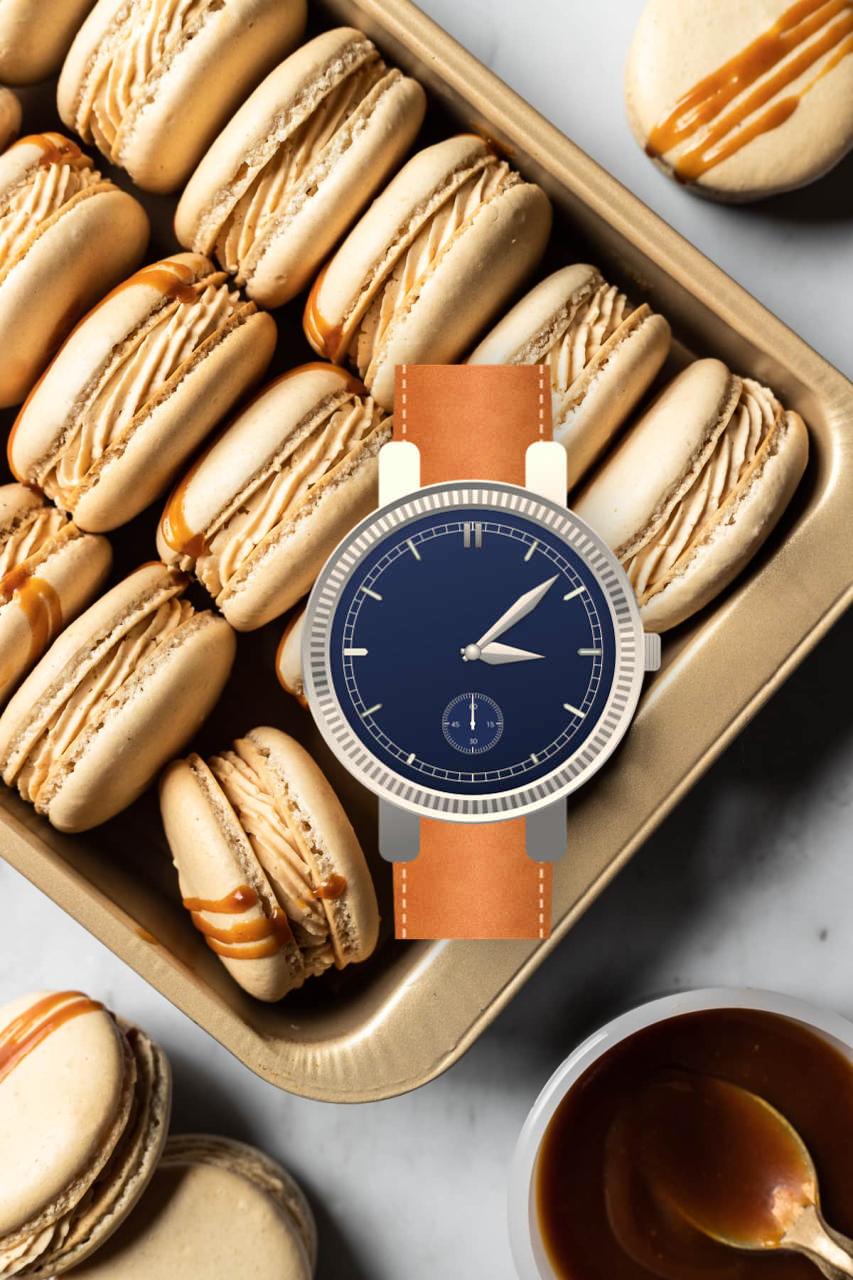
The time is **3:08**
